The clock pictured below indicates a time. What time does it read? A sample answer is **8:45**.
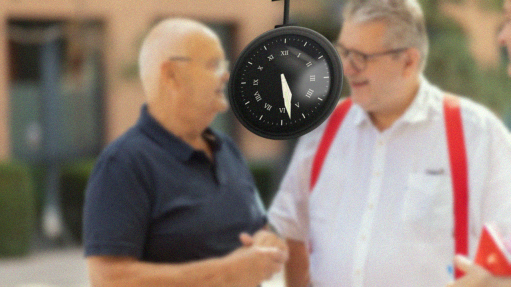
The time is **5:28**
